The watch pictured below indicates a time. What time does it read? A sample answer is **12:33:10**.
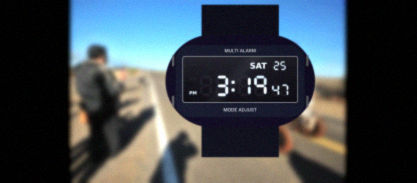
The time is **3:19:47**
